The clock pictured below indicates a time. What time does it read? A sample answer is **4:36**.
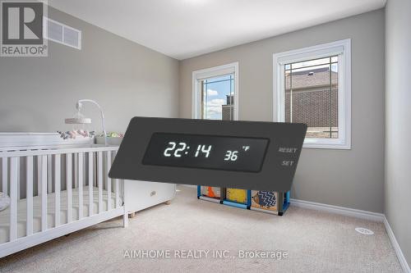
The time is **22:14**
